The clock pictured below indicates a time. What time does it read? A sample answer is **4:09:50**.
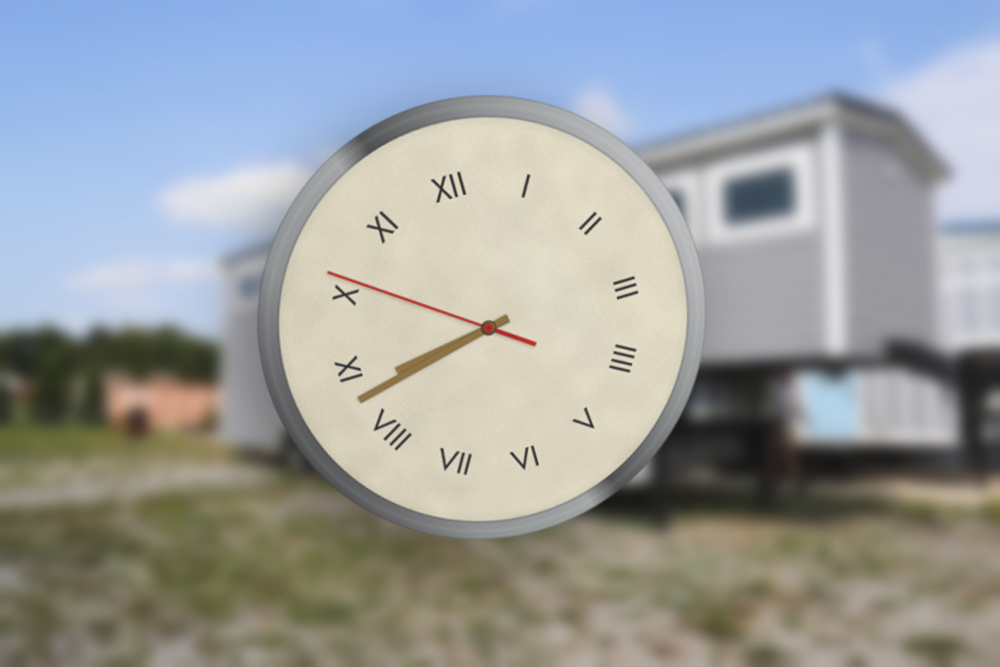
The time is **8:42:51**
